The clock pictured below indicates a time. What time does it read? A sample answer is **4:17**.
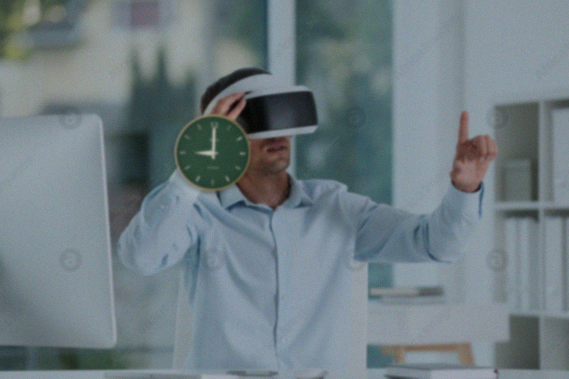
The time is **9:00**
